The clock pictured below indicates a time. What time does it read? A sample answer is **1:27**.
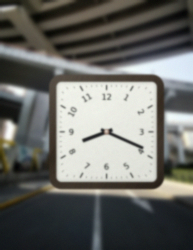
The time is **8:19**
